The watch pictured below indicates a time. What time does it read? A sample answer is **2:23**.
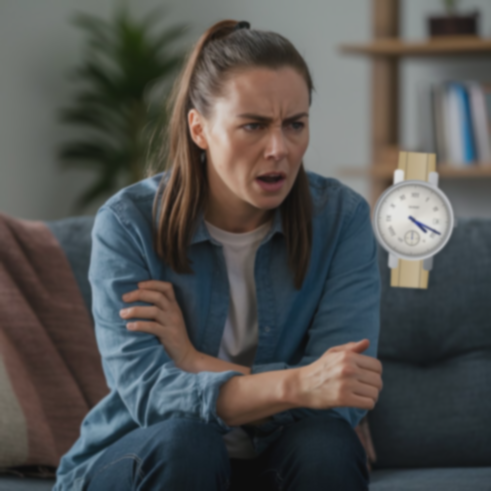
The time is **4:19**
